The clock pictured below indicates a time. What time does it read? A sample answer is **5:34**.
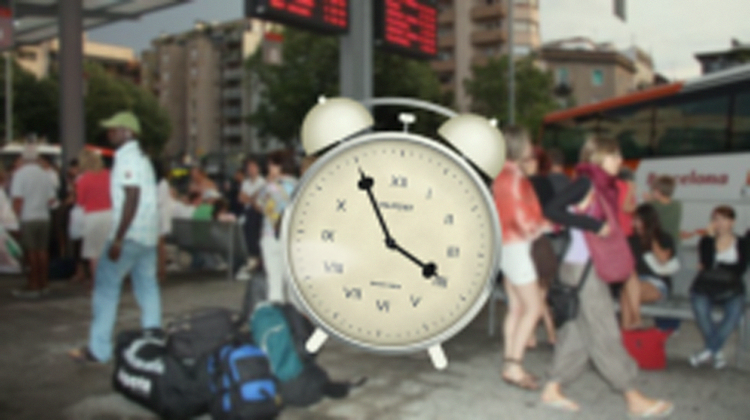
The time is **3:55**
